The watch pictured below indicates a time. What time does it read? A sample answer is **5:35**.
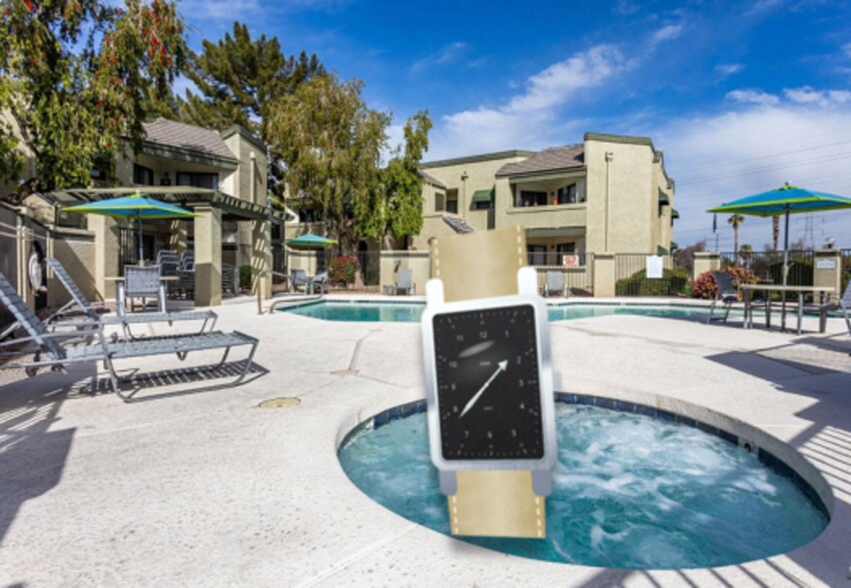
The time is **1:38**
